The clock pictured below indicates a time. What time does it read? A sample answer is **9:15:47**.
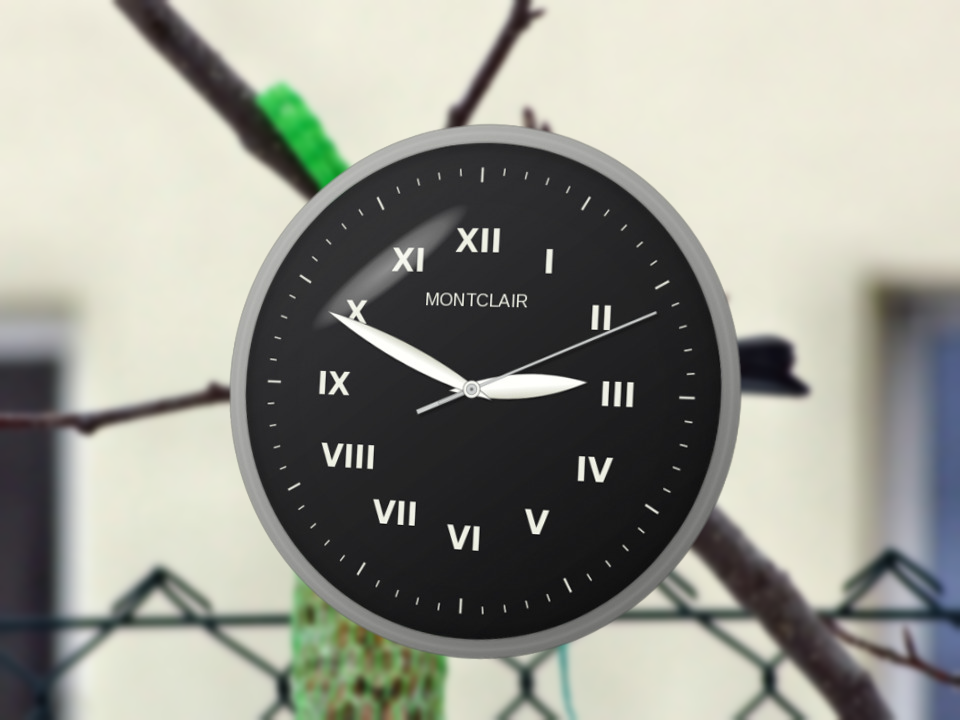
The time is **2:49:11**
